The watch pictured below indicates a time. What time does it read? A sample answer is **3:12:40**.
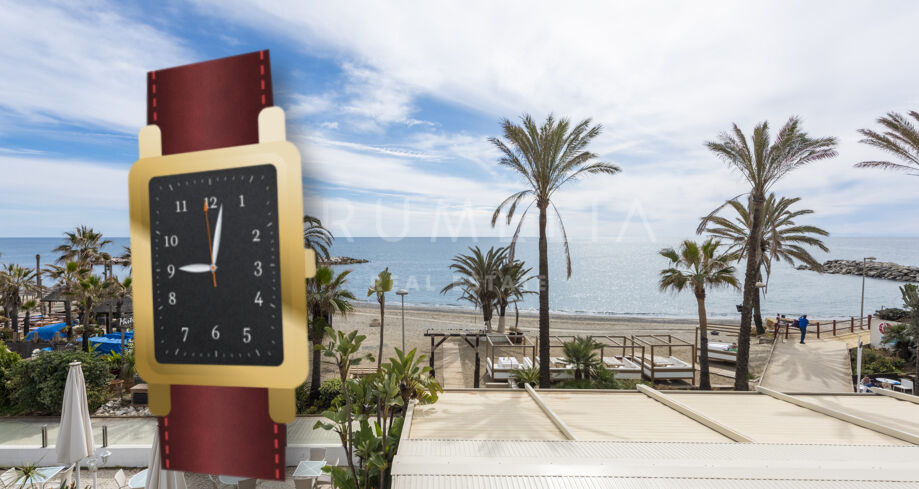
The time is **9:01:59**
